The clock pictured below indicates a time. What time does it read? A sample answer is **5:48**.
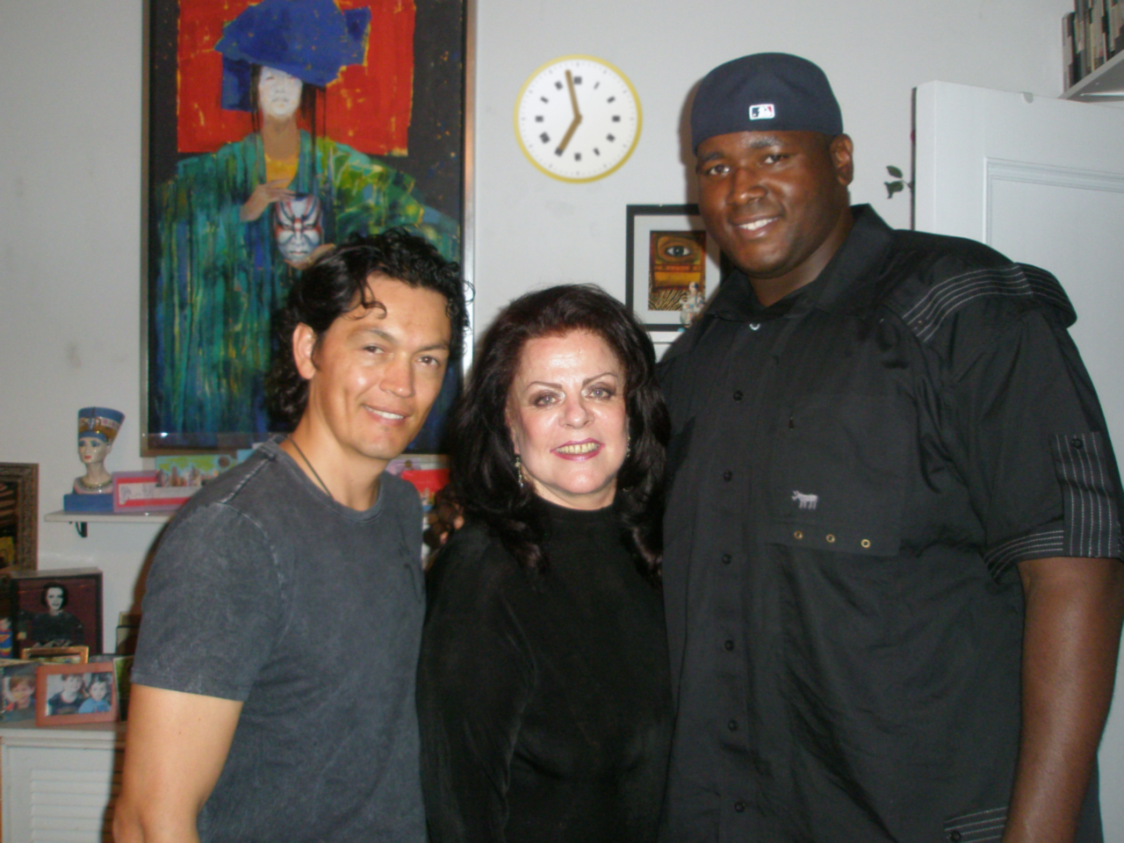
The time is **6:58**
